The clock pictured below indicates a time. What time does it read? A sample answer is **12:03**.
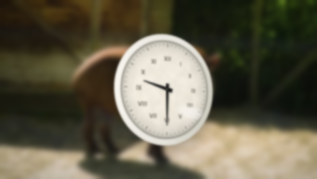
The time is **9:30**
